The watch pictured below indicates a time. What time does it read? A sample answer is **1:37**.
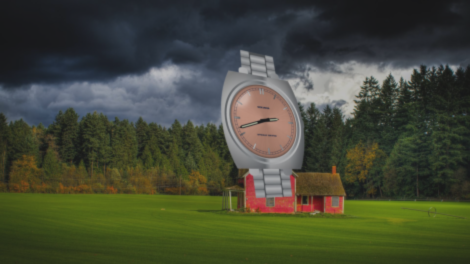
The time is **2:42**
